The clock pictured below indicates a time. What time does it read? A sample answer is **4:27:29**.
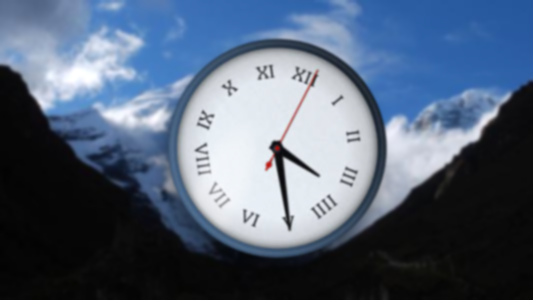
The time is **3:25:01**
